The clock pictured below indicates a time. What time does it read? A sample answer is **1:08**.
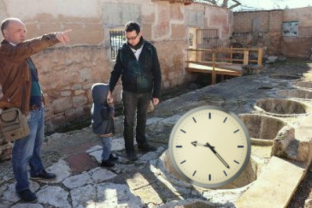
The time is **9:23**
